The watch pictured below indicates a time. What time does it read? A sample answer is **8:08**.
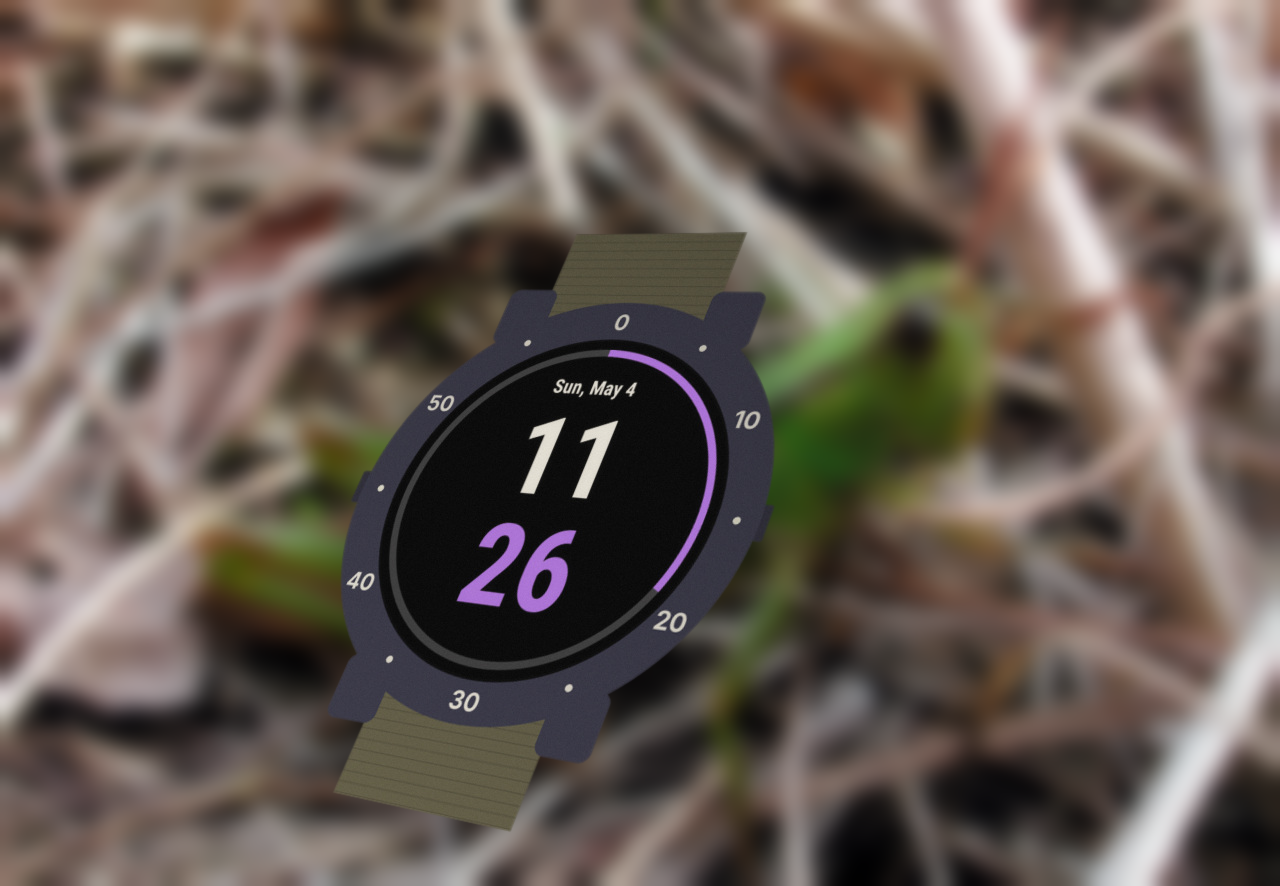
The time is **11:26**
